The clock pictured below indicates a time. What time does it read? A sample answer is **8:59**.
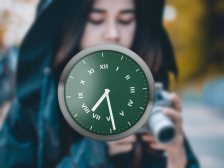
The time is **7:29**
